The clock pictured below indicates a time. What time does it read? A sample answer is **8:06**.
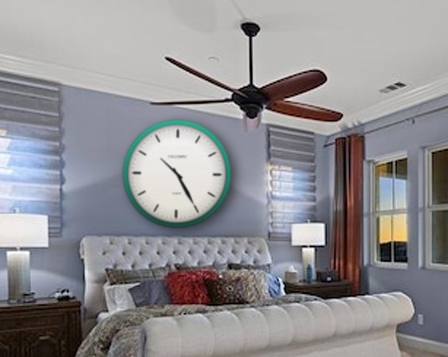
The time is **10:25**
